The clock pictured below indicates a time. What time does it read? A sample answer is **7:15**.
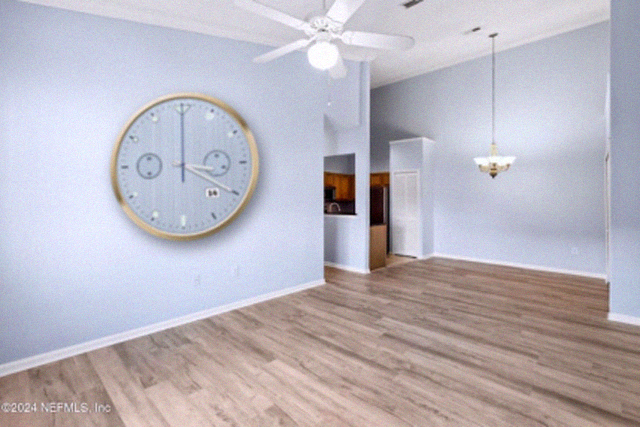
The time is **3:20**
